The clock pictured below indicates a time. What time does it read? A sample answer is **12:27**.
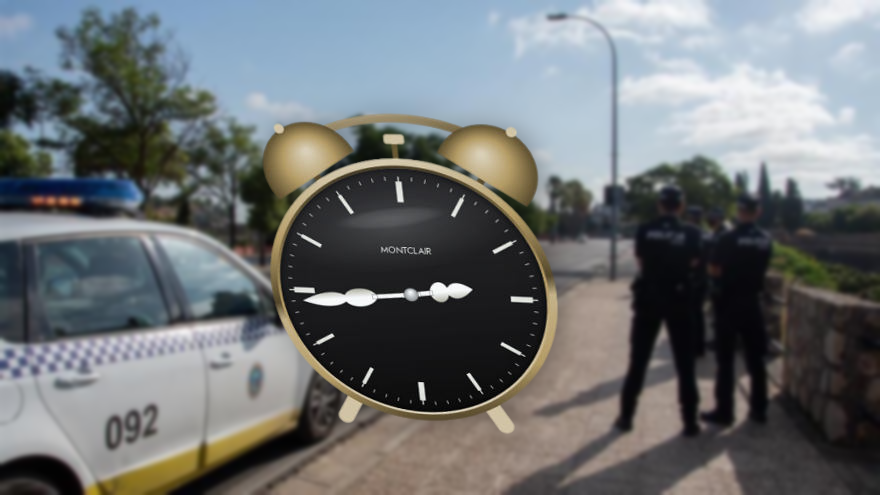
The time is **2:44**
